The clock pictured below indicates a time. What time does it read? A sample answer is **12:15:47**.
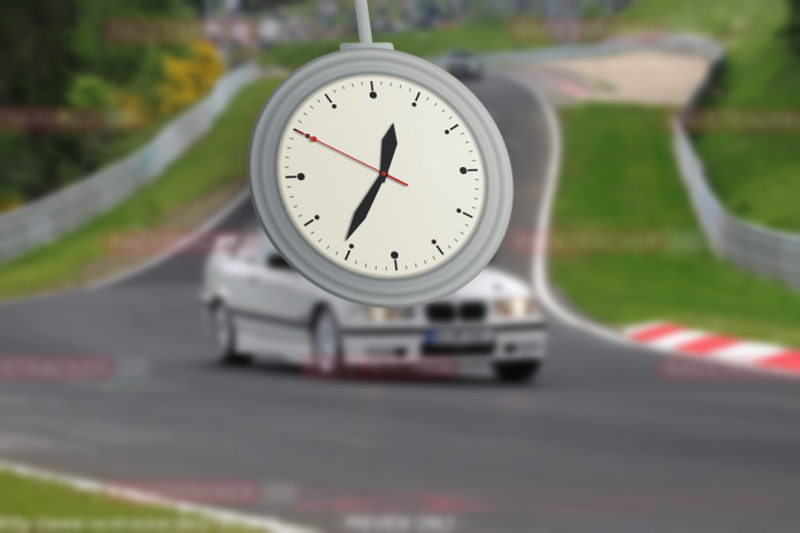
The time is **12:35:50**
